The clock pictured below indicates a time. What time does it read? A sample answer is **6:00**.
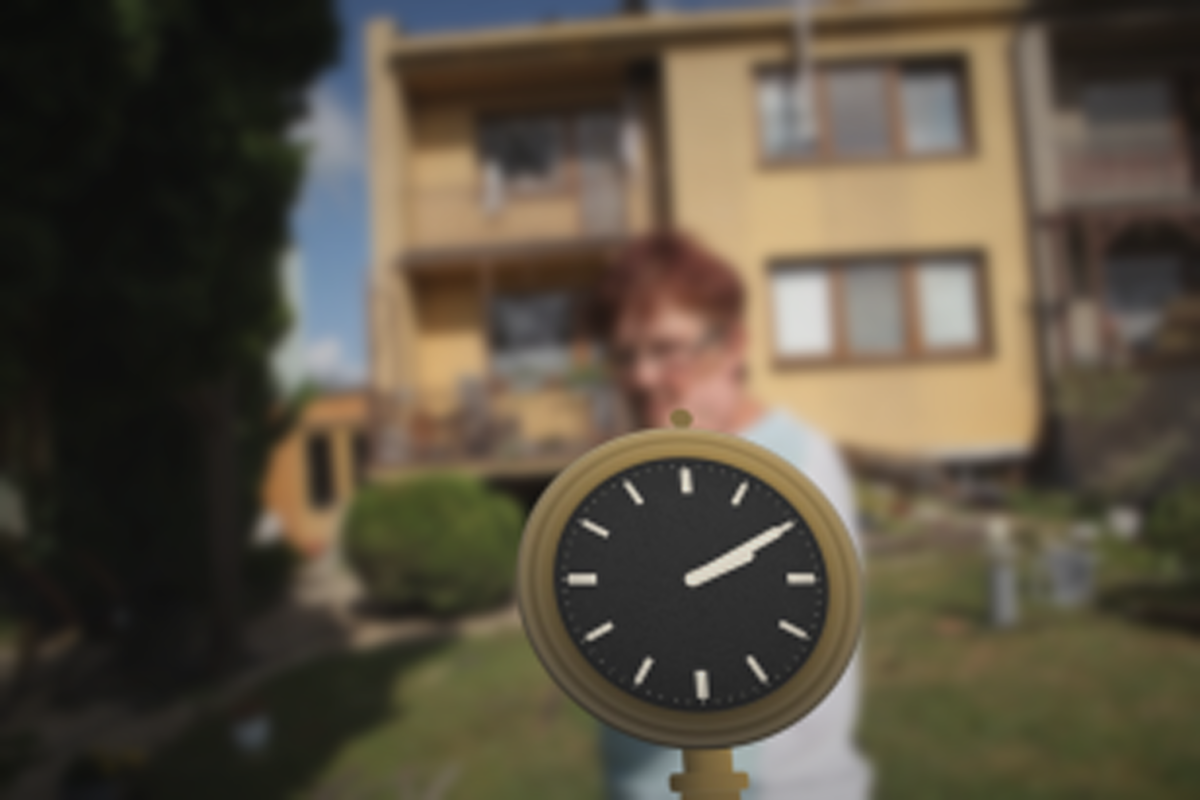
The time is **2:10**
